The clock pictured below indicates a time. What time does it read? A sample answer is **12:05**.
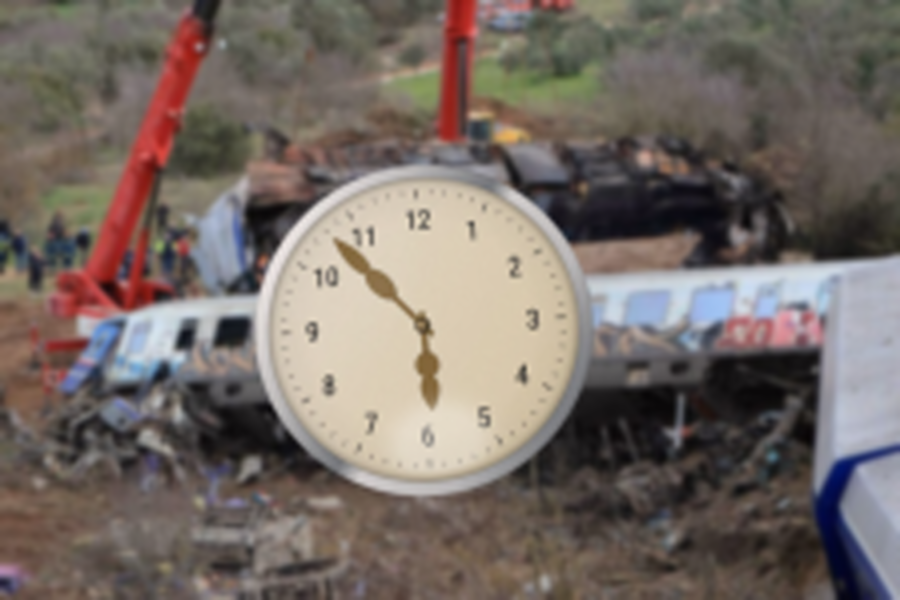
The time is **5:53**
